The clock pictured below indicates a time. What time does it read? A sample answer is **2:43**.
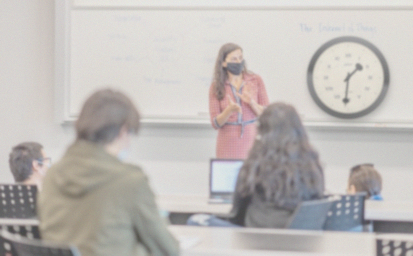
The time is **1:31**
